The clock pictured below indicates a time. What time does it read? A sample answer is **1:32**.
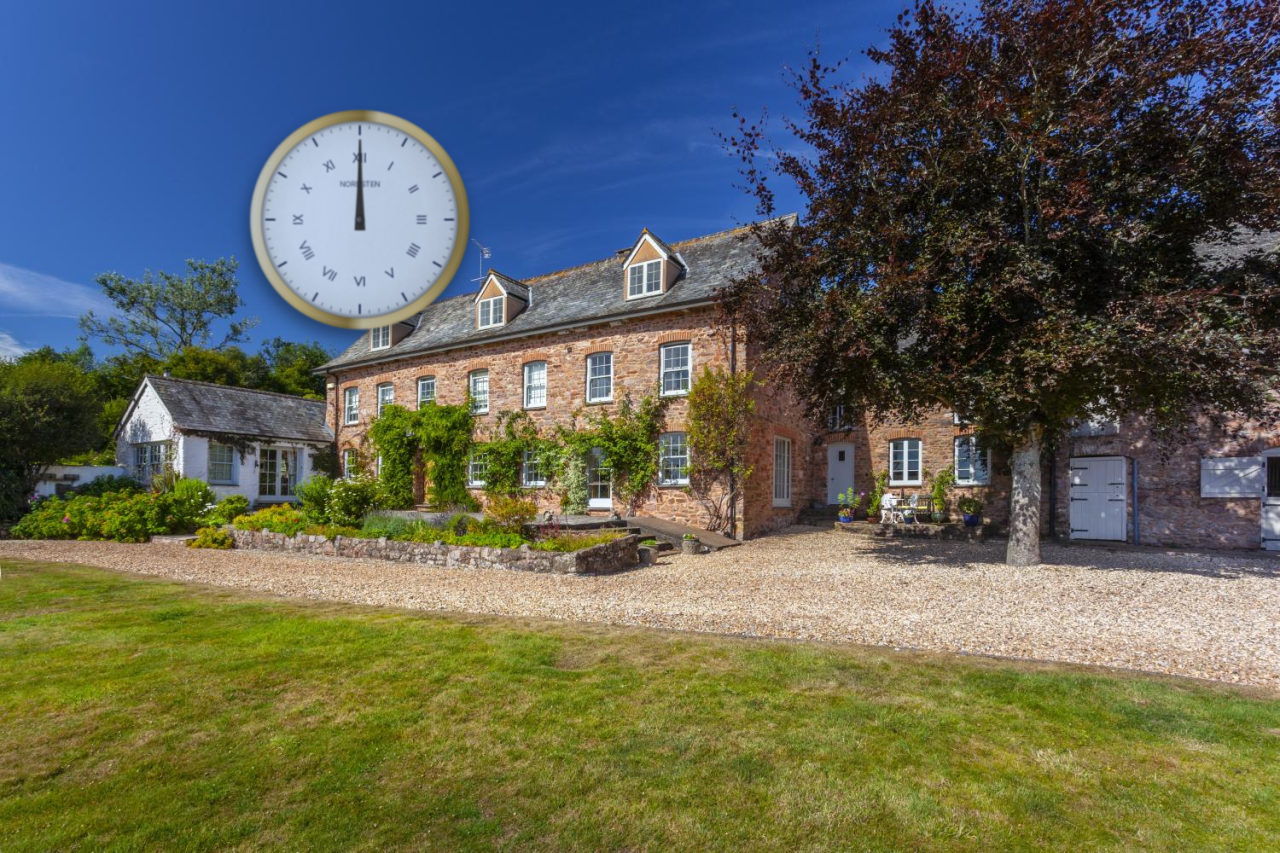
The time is **12:00**
